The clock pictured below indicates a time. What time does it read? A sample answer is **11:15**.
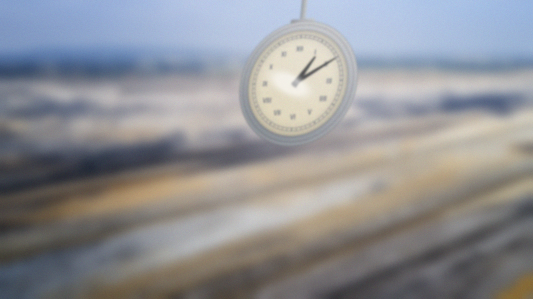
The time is **1:10**
